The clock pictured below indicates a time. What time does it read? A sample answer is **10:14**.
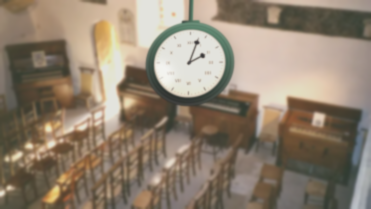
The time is **2:03**
